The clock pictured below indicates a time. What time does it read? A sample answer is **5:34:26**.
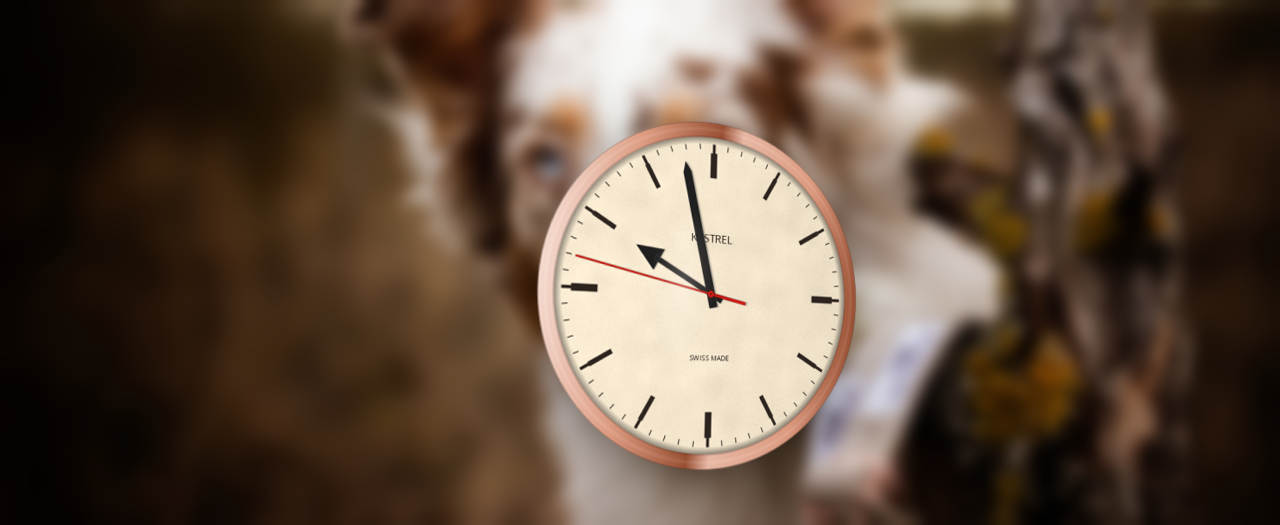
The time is **9:57:47**
